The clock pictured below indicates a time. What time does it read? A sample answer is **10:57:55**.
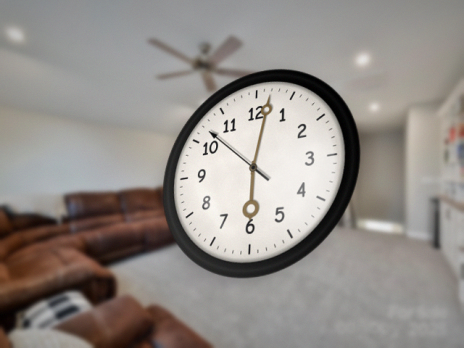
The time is **6:01:52**
